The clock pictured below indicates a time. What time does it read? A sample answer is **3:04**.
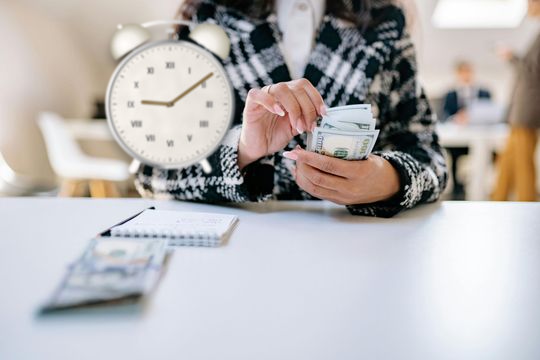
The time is **9:09**
